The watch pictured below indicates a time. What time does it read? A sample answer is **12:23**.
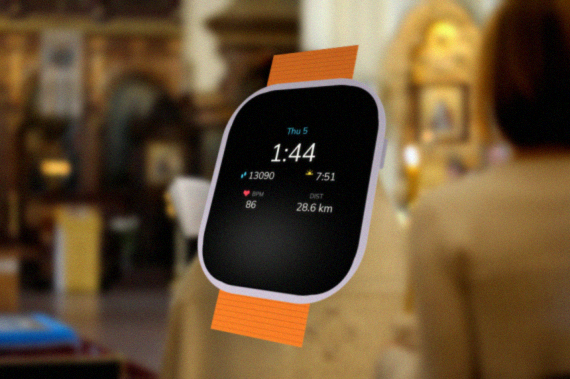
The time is **1:44**
